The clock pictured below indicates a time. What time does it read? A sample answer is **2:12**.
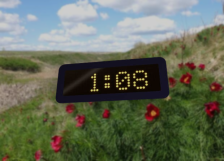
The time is **1:08**
